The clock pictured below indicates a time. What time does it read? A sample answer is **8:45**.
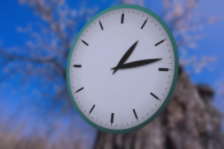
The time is **1:13**
